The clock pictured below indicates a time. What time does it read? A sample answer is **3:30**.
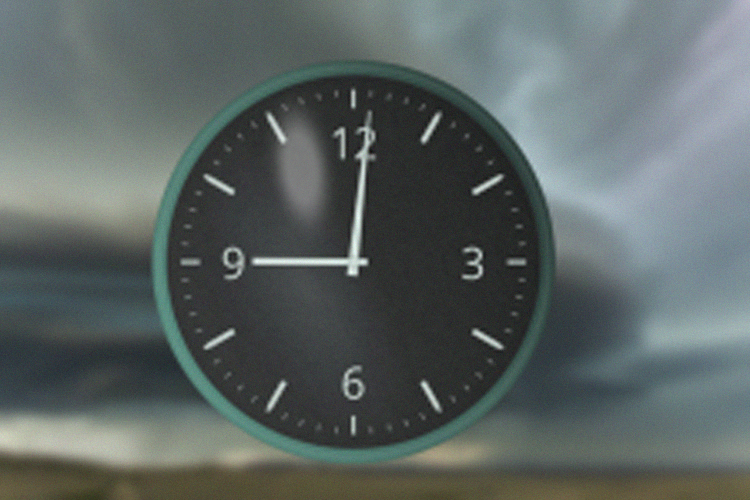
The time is **9:01**
